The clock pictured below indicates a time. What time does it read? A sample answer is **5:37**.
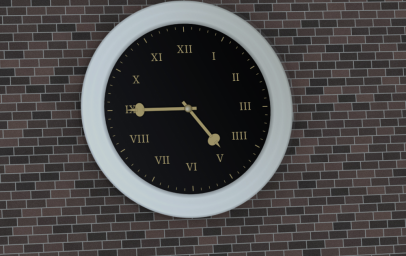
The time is **4:45**
